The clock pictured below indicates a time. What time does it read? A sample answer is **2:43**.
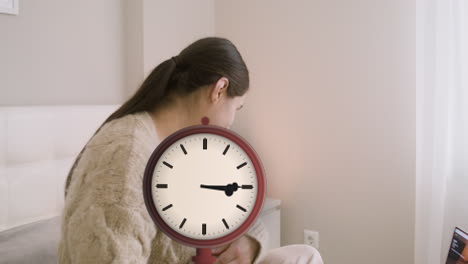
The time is **3:15**
